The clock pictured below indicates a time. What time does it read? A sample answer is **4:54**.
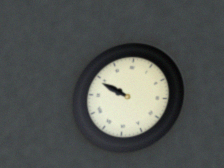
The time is **9:49**
